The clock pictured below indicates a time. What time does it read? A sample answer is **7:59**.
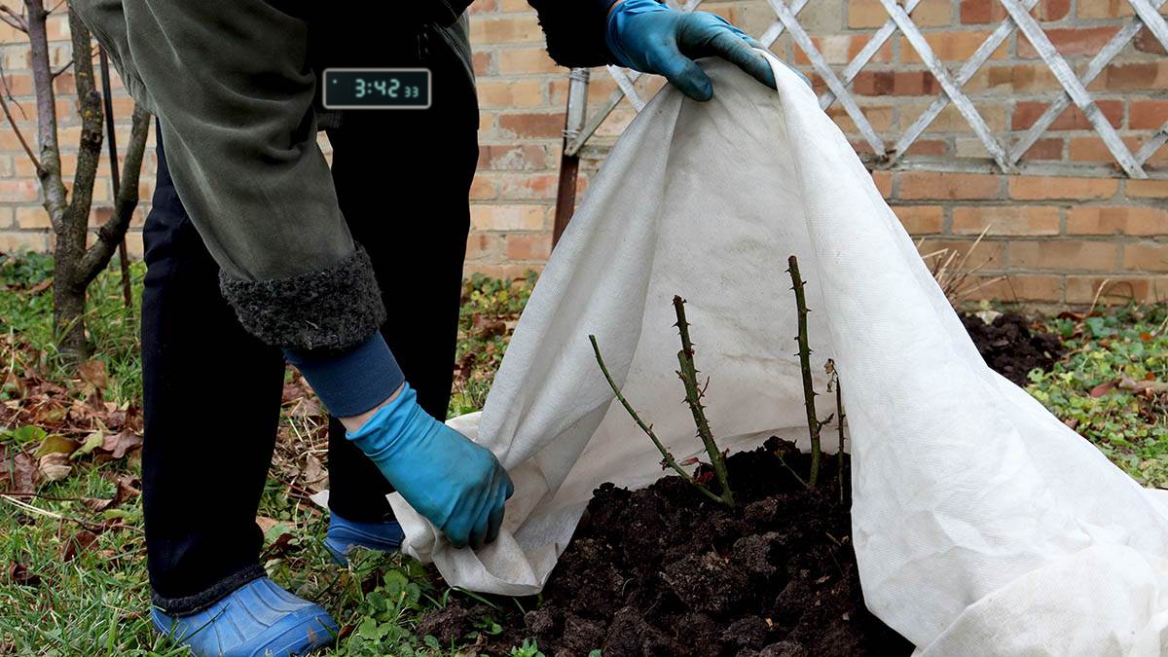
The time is **3:42**
